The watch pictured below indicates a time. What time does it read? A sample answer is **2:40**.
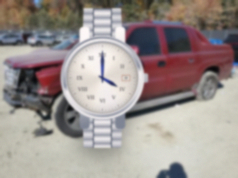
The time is **4:00**
